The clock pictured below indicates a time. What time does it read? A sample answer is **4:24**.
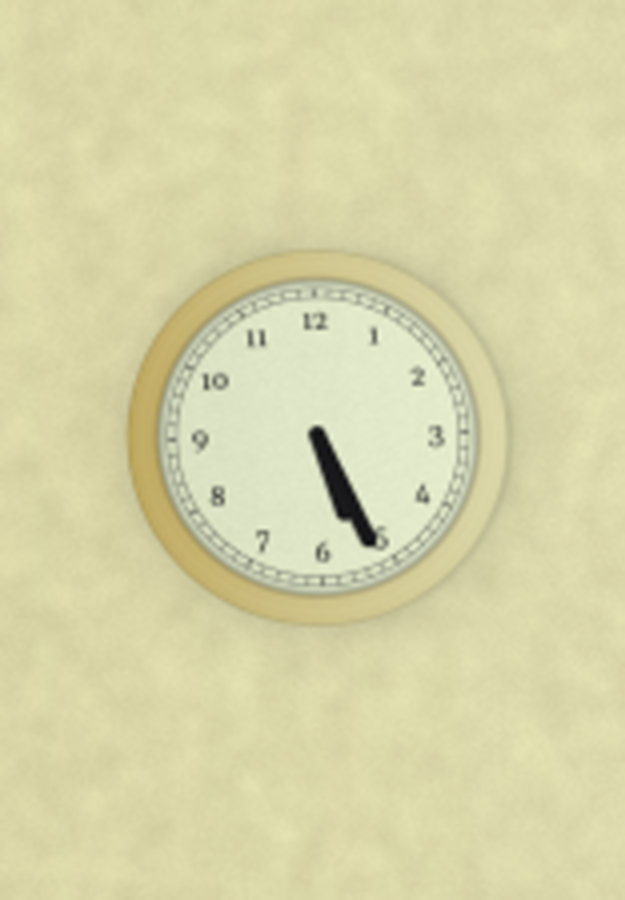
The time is **5:26**
